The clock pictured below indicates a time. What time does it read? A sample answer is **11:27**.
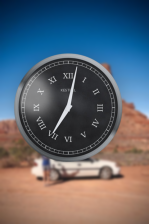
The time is **7:02**
